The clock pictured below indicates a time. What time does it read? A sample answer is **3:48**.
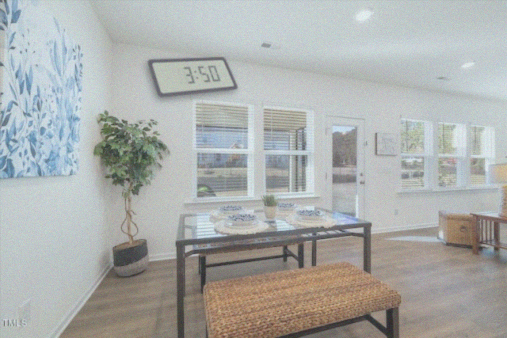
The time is **3:50**
